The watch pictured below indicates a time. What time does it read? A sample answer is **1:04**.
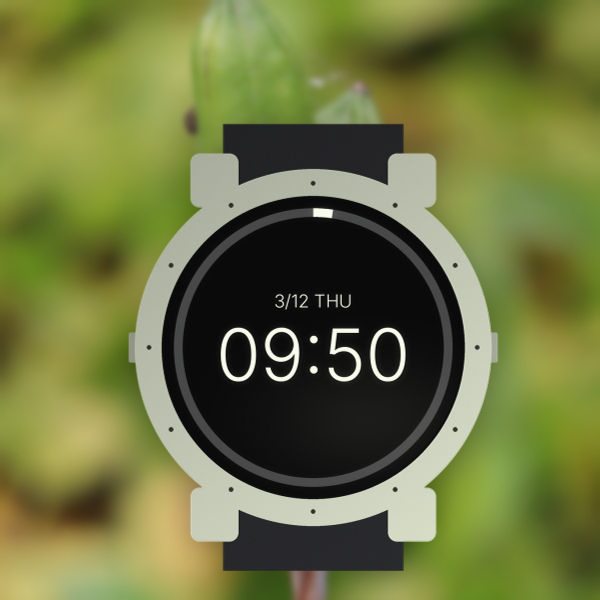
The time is **9:50**
